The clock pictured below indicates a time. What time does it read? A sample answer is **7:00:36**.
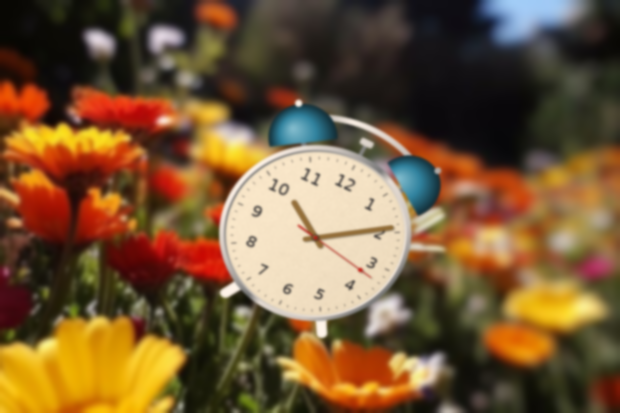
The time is **10:09:17**
